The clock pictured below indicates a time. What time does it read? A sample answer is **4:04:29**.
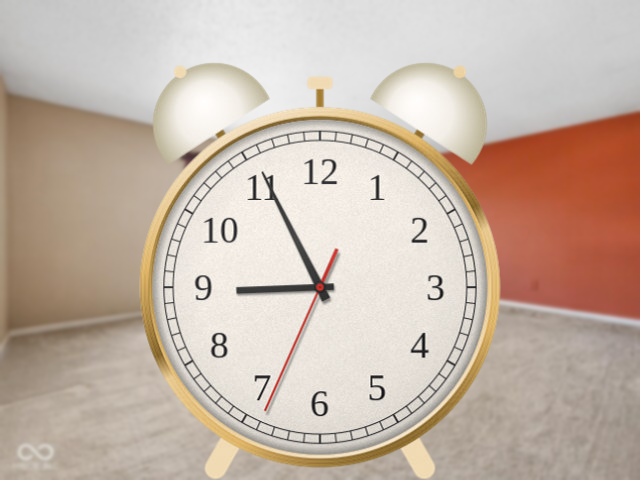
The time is **8:55:34**
